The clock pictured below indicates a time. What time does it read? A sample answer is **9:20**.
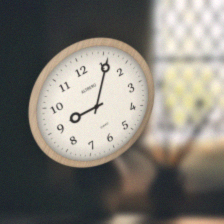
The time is **9:06**
